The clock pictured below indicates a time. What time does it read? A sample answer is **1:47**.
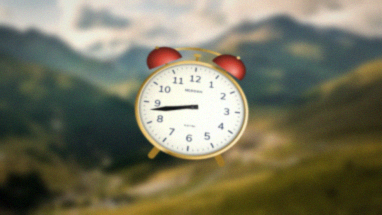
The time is **8:43**
